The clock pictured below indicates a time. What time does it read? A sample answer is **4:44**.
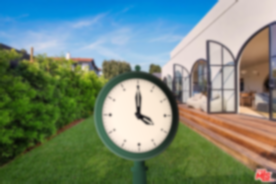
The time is **4:00**
